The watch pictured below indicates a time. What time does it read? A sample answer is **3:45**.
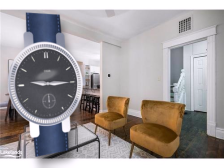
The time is **9:15**
